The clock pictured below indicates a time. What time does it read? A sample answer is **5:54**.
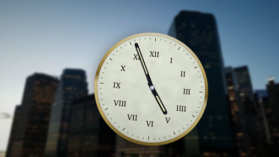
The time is **4:56**
